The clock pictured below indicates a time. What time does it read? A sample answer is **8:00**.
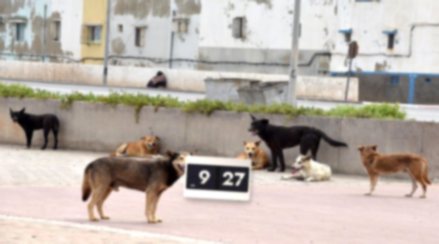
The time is **9:27**
